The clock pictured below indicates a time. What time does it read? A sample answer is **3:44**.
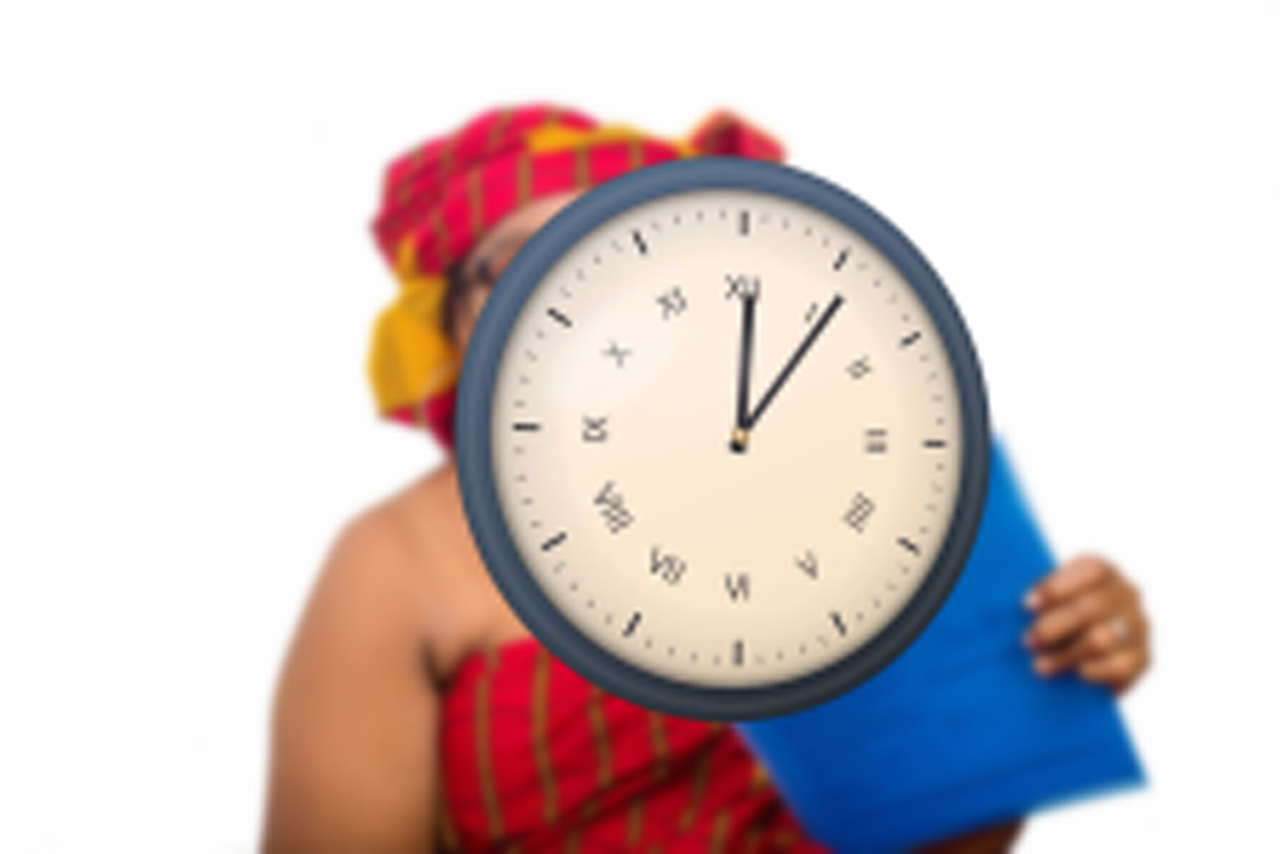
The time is **12:06**
